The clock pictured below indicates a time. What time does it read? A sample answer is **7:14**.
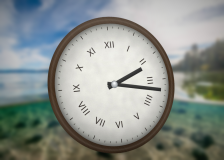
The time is **2:17**
